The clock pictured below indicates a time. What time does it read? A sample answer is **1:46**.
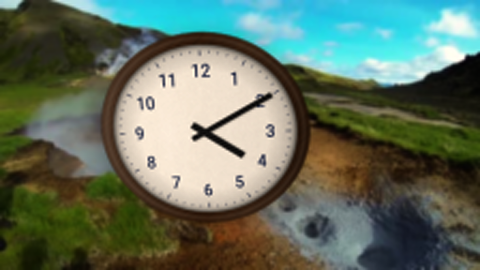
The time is **4:10**
